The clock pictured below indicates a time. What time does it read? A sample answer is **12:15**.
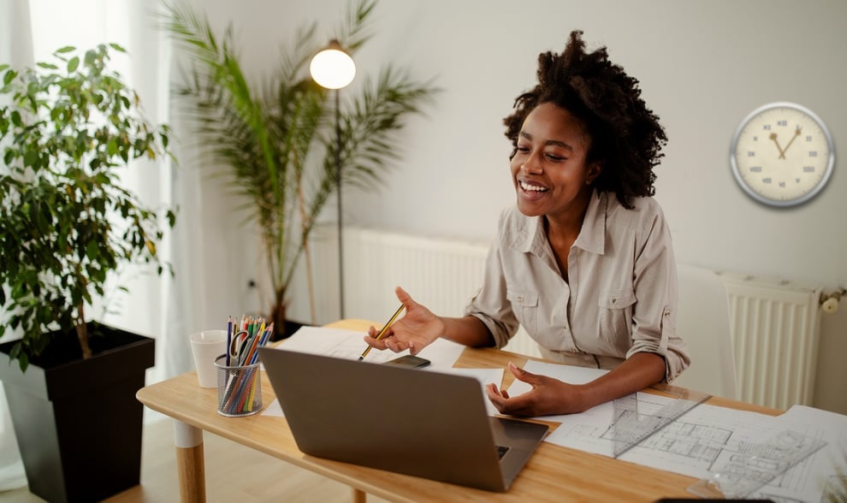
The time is **11:06**
